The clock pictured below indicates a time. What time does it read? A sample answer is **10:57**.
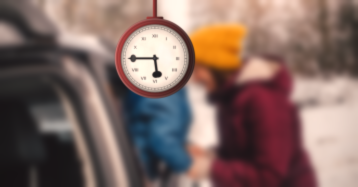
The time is **5:45**
